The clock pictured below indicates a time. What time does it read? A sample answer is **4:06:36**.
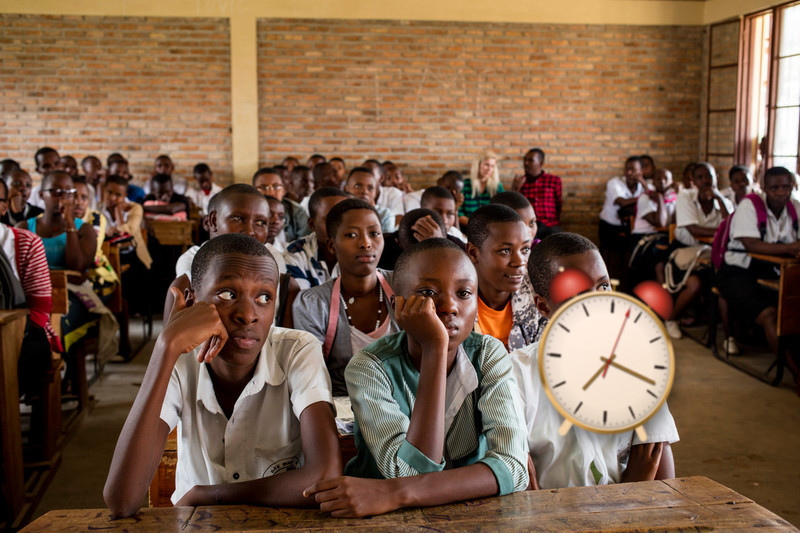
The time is **7:18:03**
